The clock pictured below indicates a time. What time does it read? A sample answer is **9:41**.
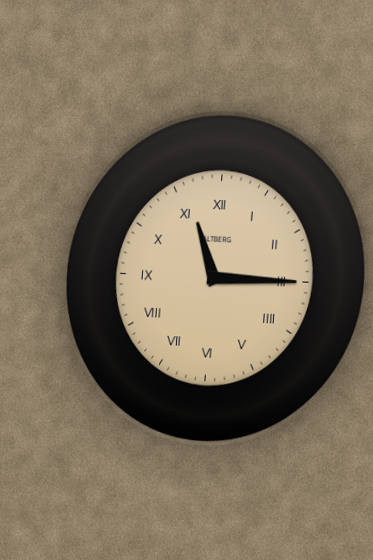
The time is **11:15**
